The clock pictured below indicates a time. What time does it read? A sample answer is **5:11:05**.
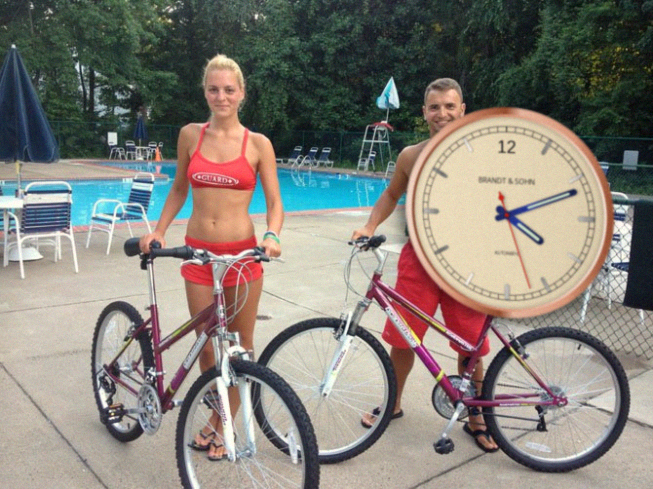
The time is **4:11:27**
